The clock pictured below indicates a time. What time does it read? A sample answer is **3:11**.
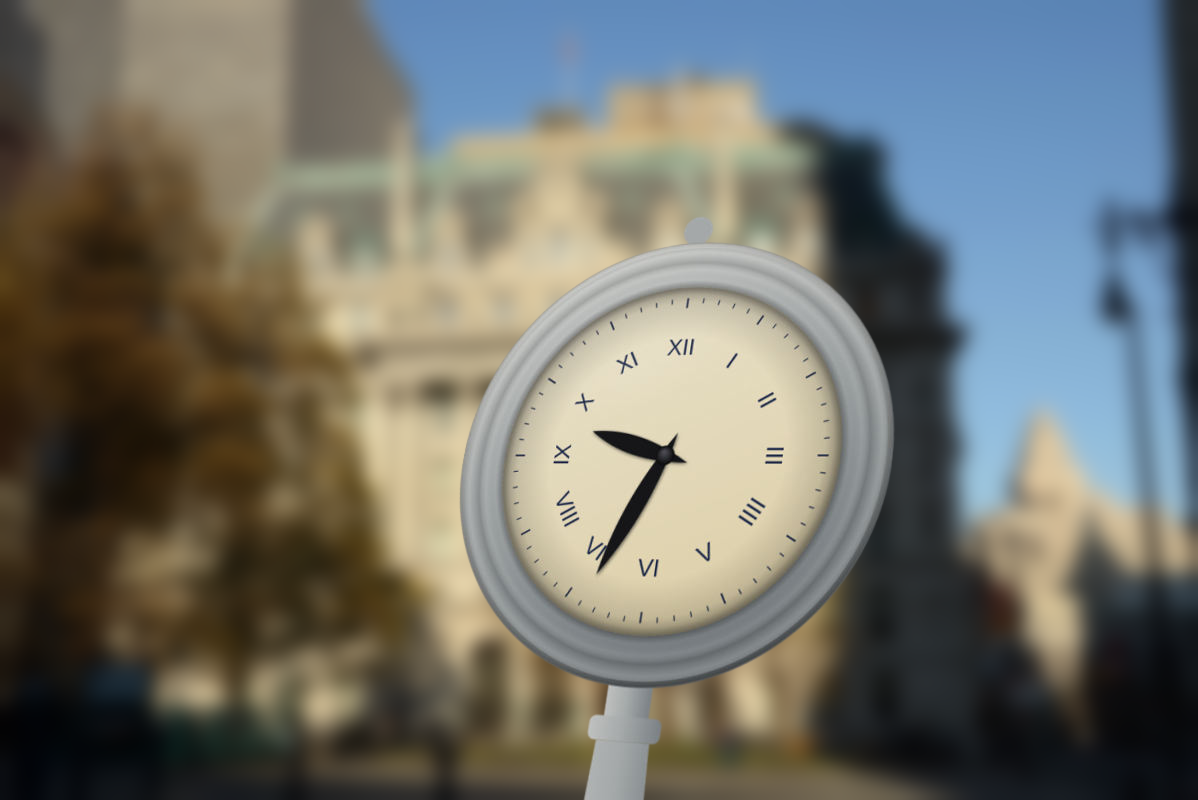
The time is **9:34**
